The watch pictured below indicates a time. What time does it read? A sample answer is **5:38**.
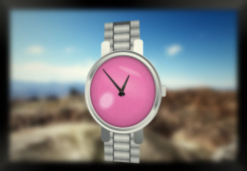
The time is **12:53**
